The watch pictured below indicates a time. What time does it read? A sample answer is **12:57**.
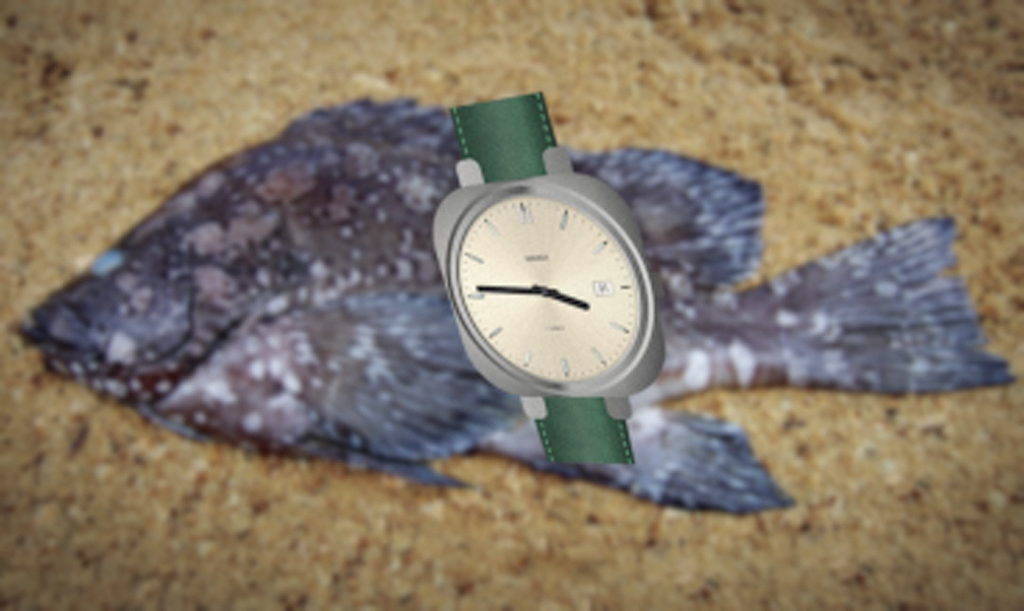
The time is **3:46**
